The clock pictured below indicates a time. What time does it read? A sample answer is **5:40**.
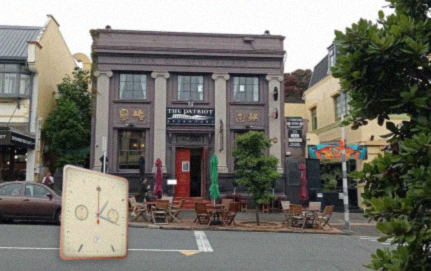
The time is **1:18**
